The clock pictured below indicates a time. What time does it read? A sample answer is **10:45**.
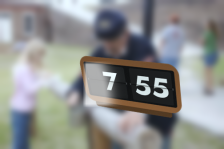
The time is **7:55**
